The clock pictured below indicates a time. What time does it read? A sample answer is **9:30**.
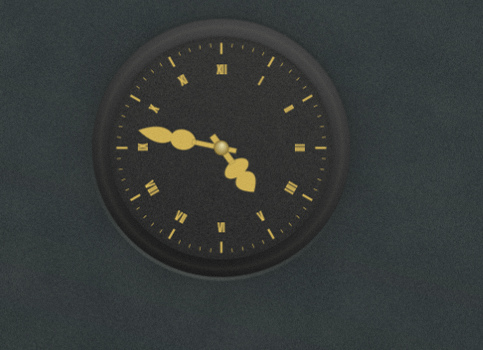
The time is **4:47**
